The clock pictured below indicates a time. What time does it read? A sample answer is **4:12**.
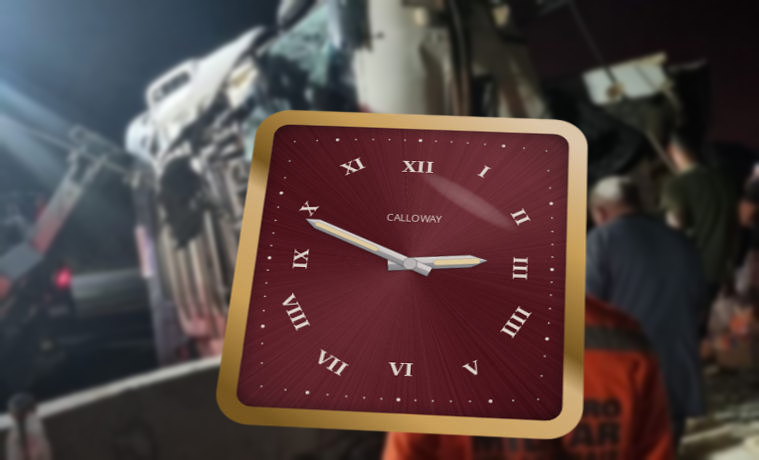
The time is **2:49**
